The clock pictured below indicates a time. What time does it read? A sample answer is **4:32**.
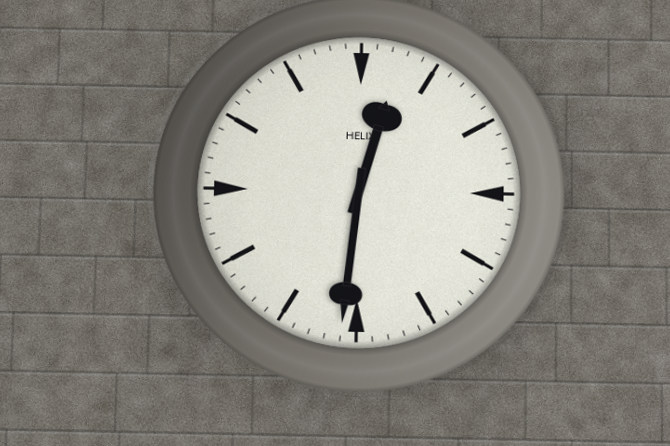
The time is **12:31**
